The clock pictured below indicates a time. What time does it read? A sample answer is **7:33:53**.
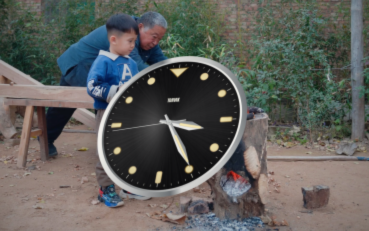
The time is **3:24:44**
